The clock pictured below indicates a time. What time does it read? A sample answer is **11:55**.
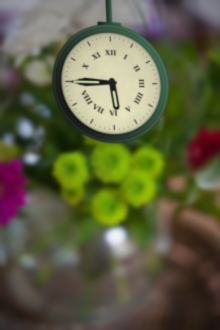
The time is **5:45**
